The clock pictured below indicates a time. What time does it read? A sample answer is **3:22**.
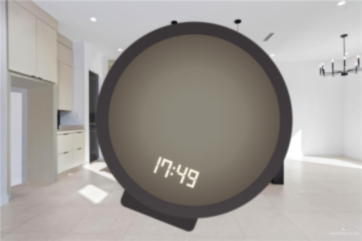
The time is **17:49**
